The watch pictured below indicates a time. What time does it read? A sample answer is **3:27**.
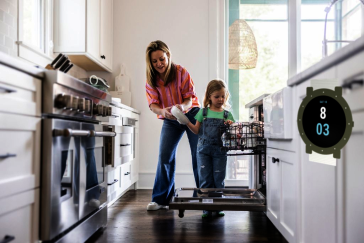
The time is **8:03**
